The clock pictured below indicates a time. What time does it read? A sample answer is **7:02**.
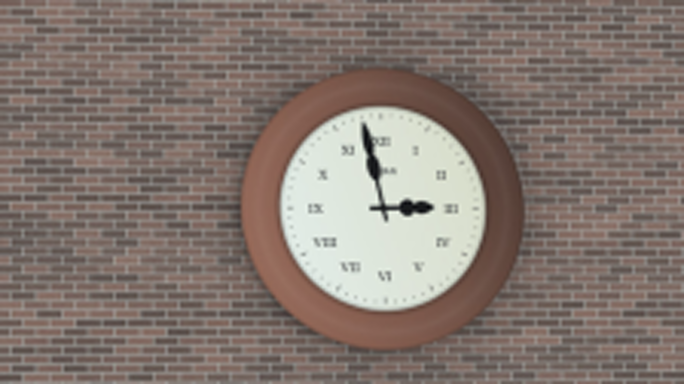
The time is **2:58**
